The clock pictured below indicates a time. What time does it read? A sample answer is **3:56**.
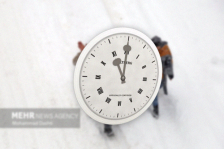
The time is **11:00**
